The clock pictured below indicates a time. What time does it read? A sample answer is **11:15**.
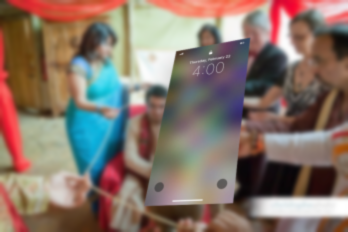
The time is **4:00**
